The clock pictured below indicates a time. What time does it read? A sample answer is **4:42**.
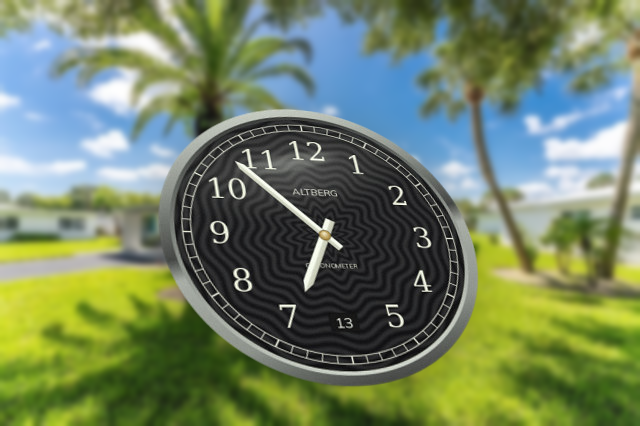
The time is **6:53**
